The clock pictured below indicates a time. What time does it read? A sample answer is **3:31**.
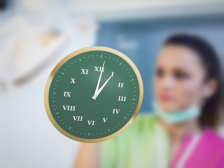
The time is **1:01**
